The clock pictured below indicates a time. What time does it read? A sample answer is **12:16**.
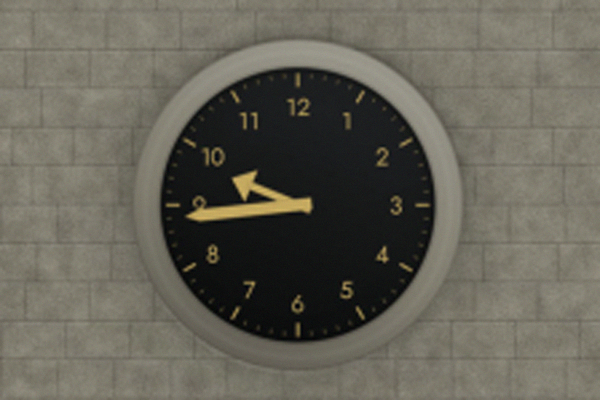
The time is **9:44**
